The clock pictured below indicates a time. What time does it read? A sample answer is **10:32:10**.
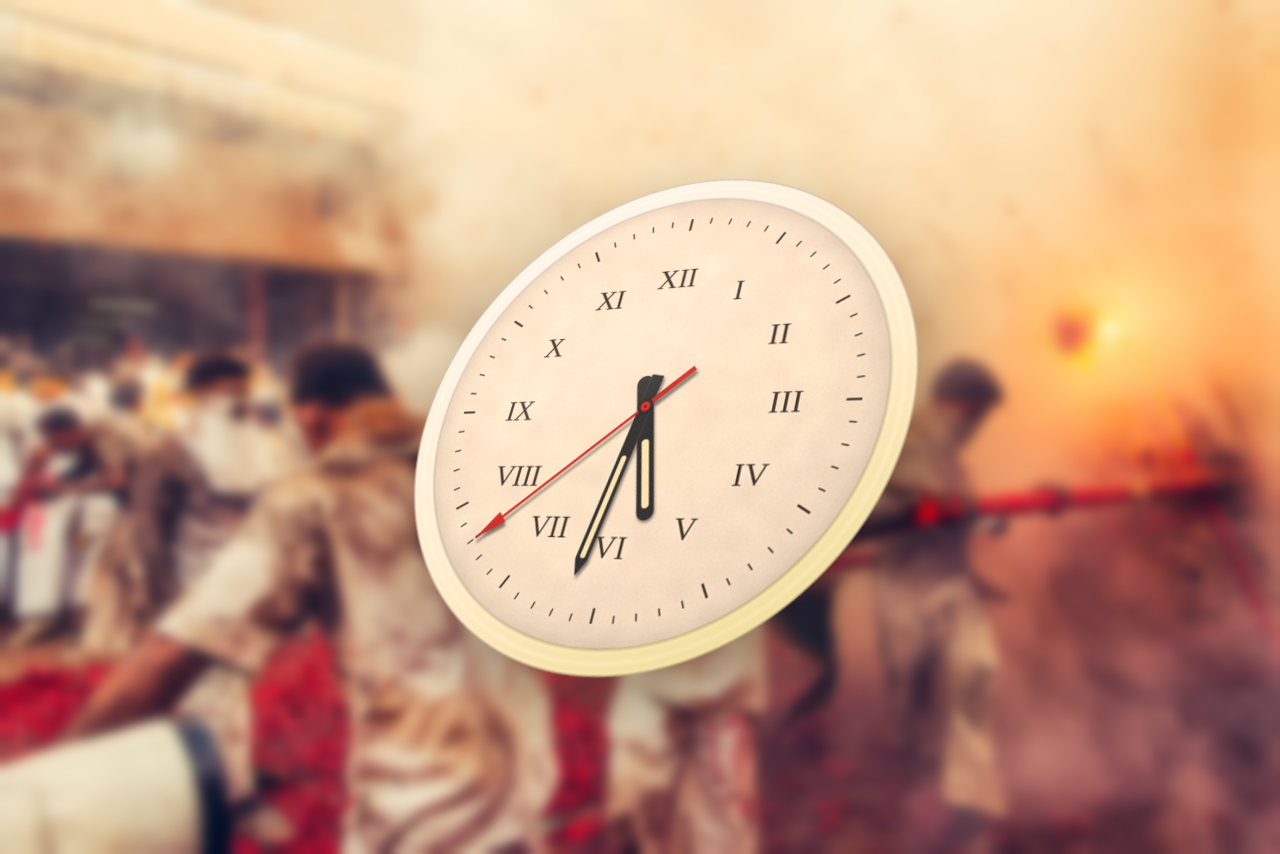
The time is **5:31:38**
